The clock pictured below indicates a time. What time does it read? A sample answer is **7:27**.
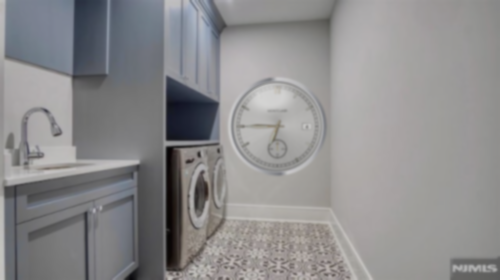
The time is **6:45**
